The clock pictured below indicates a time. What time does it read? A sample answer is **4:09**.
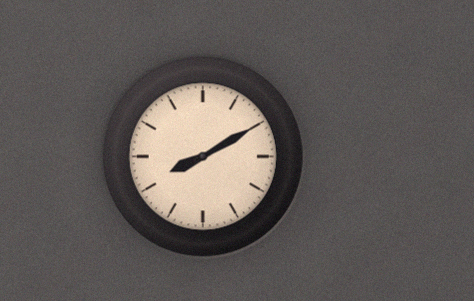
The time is **8:10**
